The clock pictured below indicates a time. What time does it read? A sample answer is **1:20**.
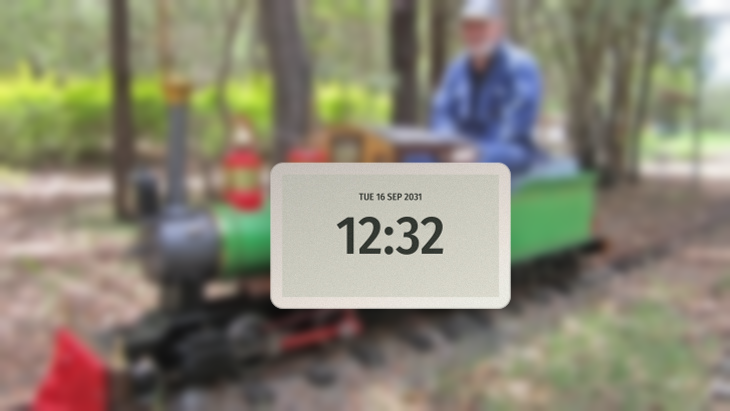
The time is **12:32**
